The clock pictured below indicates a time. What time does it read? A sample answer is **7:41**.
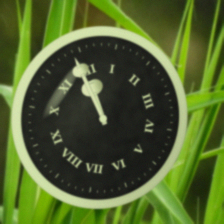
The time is **11:59**
